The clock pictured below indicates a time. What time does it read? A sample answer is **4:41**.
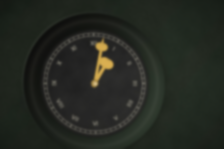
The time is **1:02**
